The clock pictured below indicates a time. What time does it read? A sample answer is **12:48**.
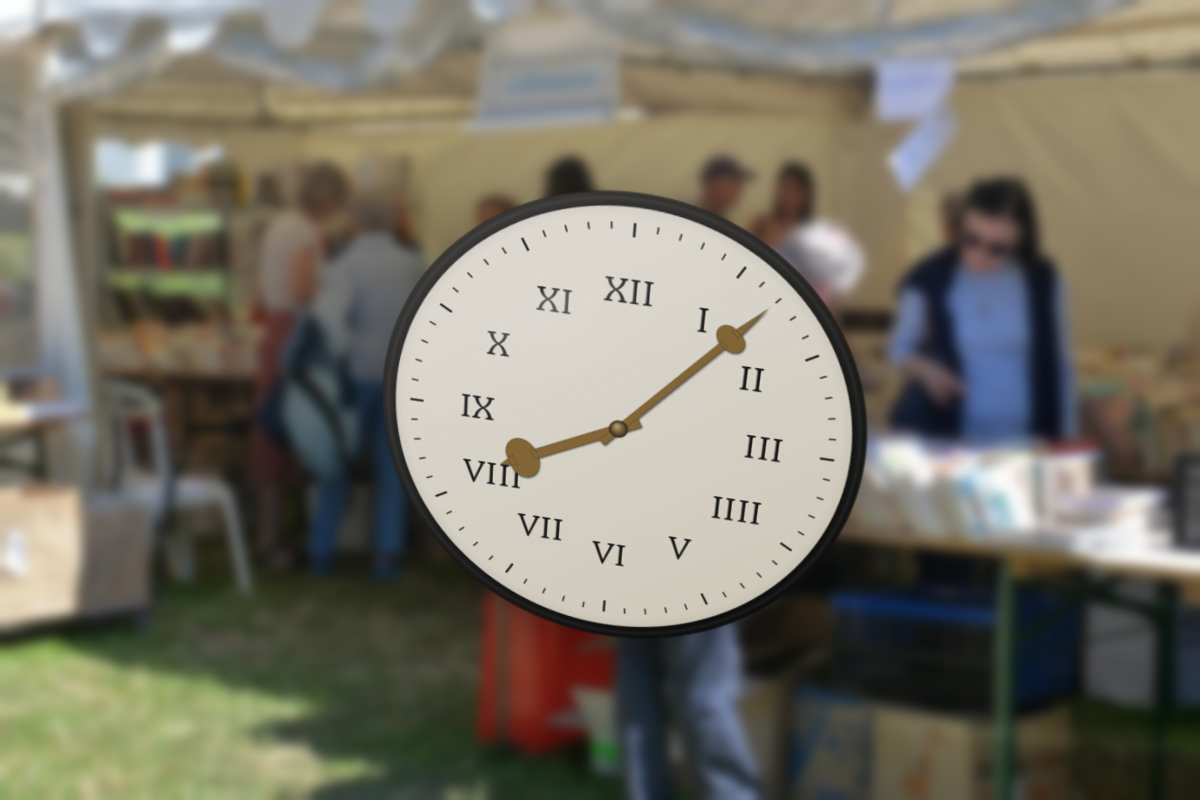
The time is **8:07**
